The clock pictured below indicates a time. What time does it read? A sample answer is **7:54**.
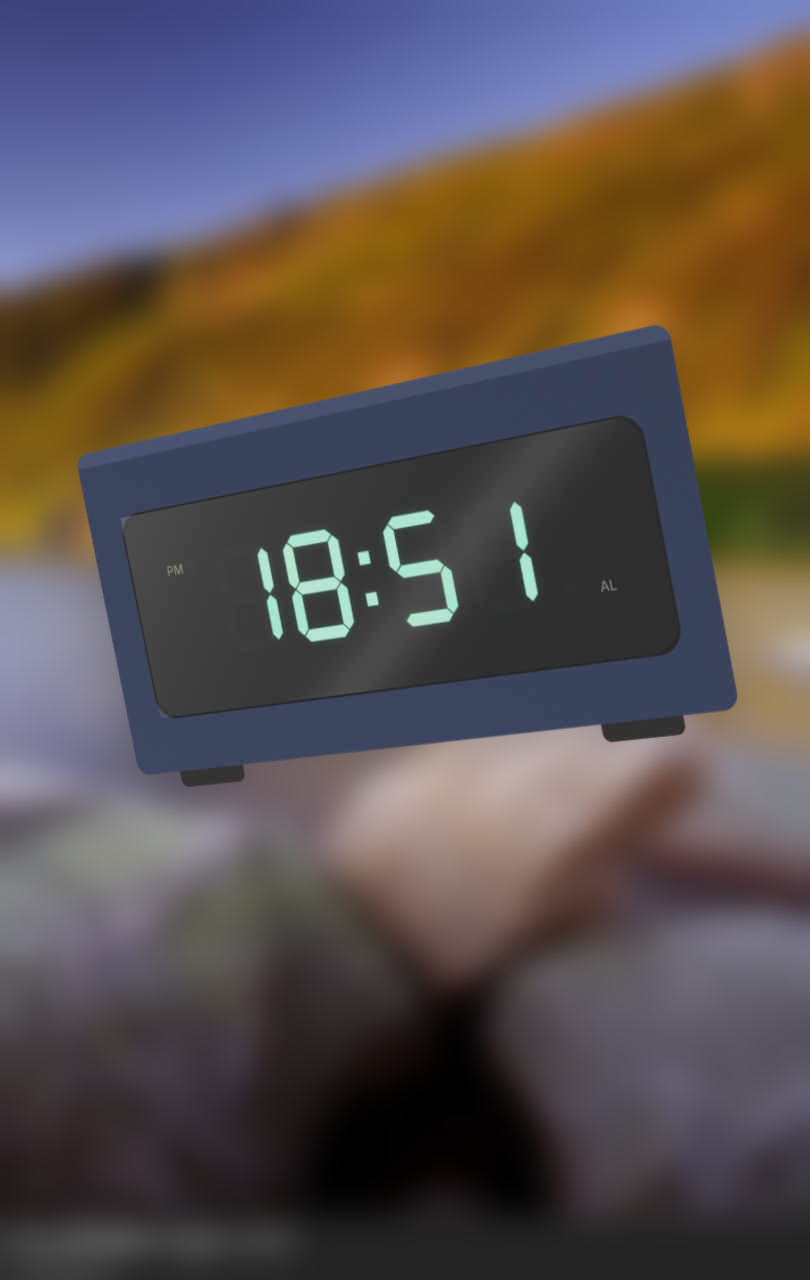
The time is **18:51**
